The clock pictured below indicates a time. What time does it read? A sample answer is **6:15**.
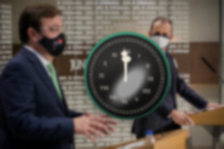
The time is **11:59**
